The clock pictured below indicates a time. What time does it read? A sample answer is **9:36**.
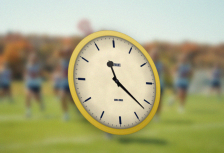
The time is **11:22**
